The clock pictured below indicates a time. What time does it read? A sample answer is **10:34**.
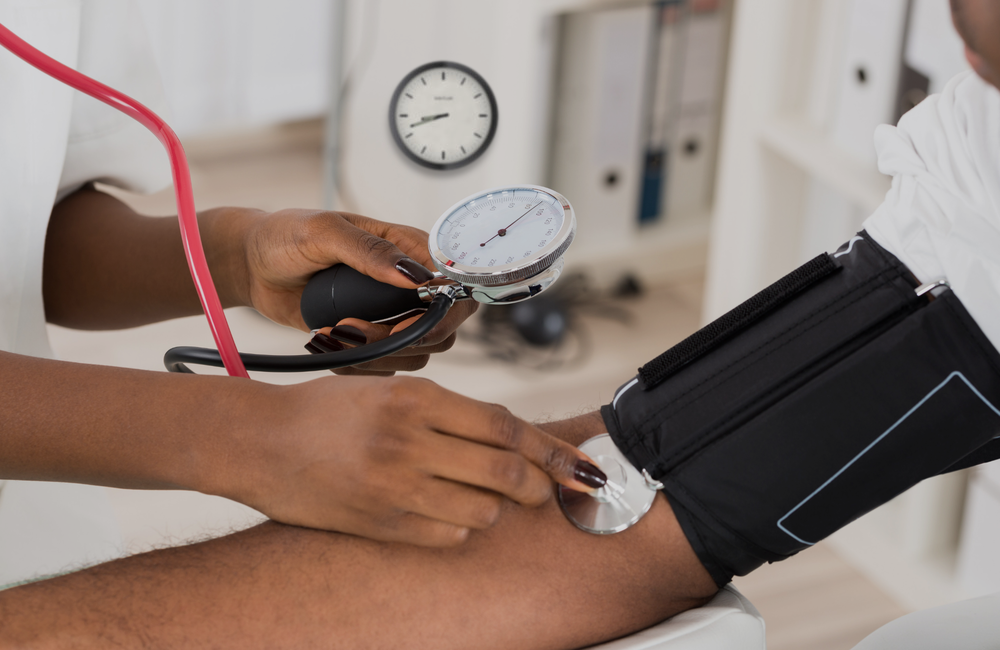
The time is **8:42**
